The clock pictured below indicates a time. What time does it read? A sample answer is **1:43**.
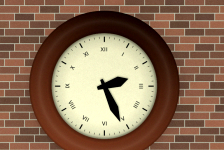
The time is **2:26**
